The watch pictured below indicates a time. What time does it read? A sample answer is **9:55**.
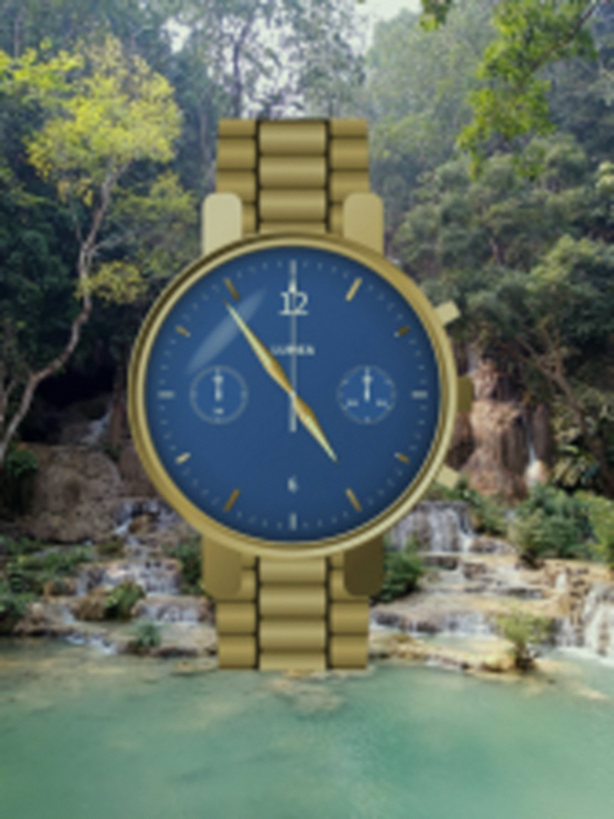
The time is **4:54**
